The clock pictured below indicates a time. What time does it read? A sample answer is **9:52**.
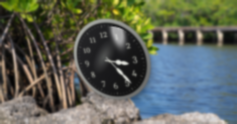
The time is **3:24**
